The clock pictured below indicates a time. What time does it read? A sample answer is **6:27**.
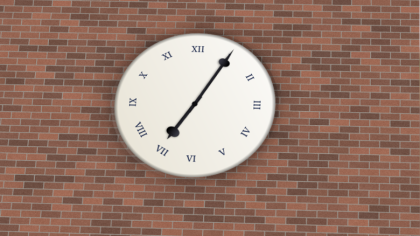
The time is **7:05**
